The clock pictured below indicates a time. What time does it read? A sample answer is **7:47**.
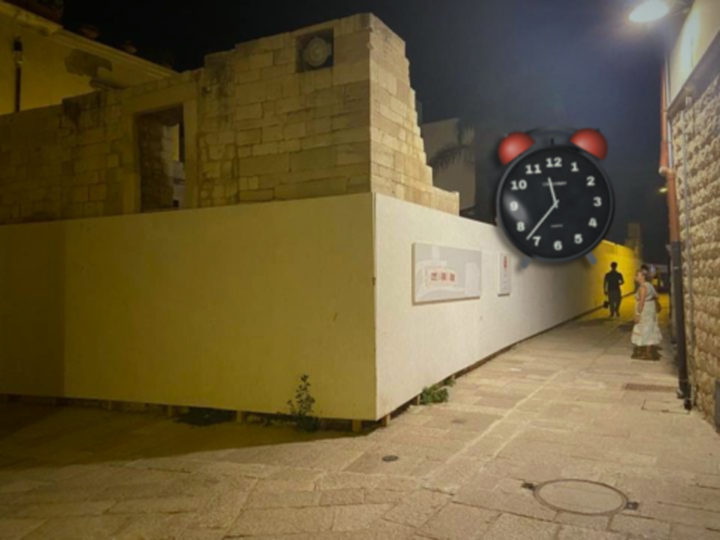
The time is **11:37**
